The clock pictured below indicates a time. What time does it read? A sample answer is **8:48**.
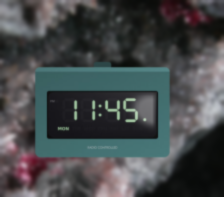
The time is **11:45**
